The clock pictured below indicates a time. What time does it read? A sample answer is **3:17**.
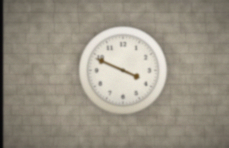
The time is **3:49**
